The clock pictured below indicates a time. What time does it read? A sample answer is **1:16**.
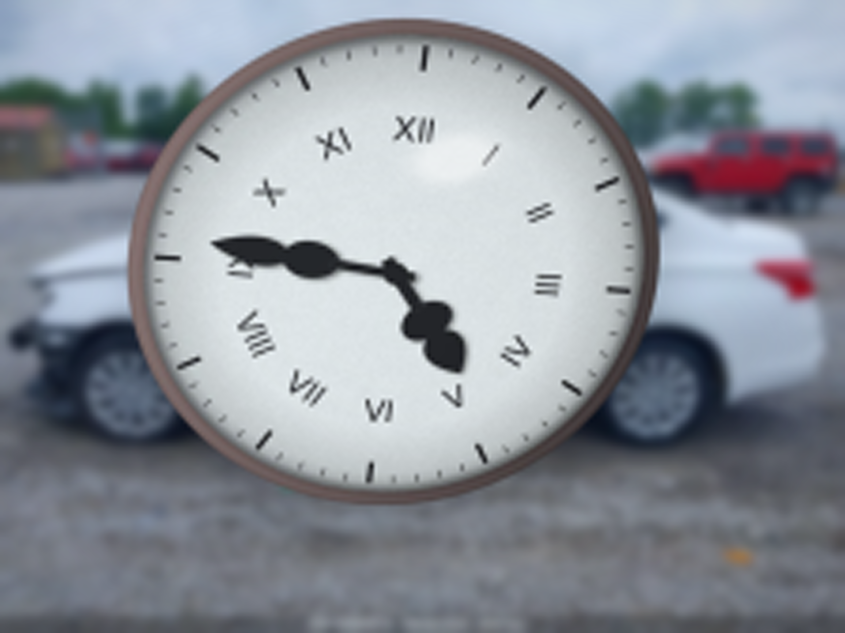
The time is **4:46**
